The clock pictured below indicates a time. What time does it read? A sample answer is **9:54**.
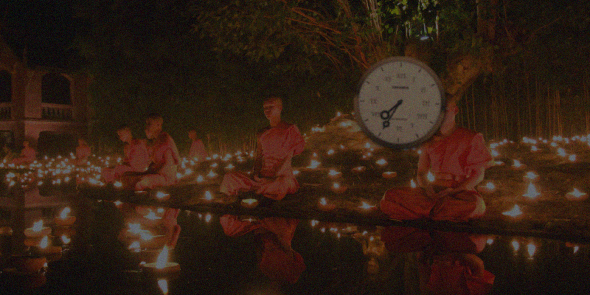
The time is **7:35**
